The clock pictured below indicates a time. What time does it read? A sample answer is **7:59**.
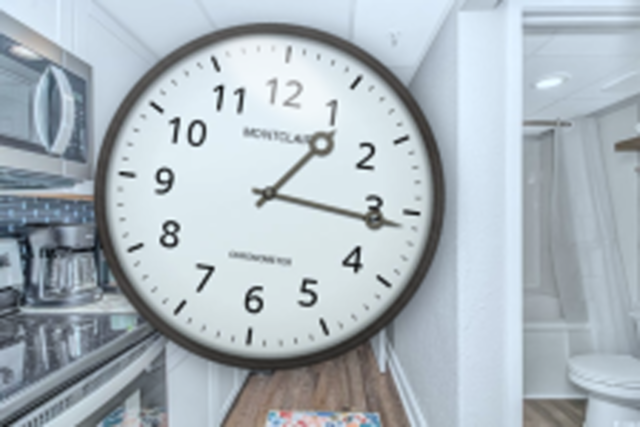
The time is **1:16**
